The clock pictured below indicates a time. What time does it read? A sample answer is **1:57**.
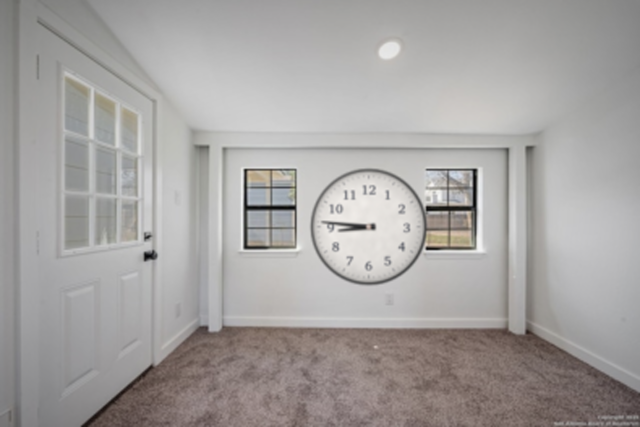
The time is **8:46**
